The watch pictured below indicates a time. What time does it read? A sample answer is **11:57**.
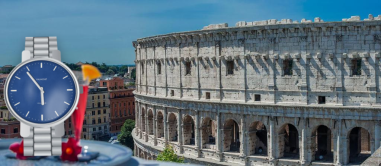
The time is **5:54**
